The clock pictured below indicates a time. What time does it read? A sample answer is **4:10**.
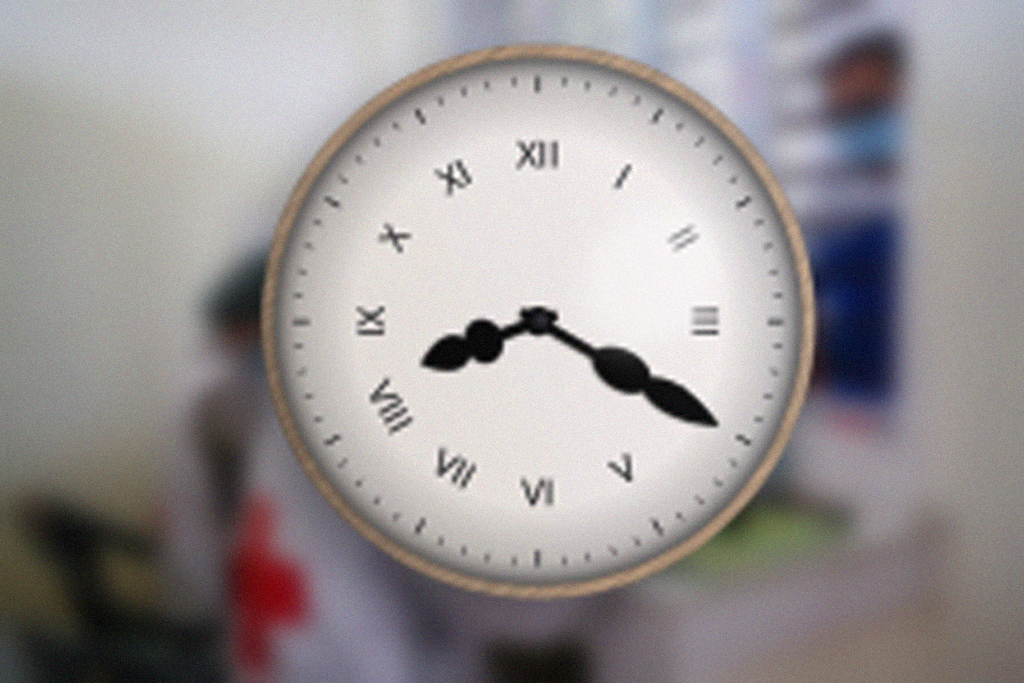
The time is **8:20**
